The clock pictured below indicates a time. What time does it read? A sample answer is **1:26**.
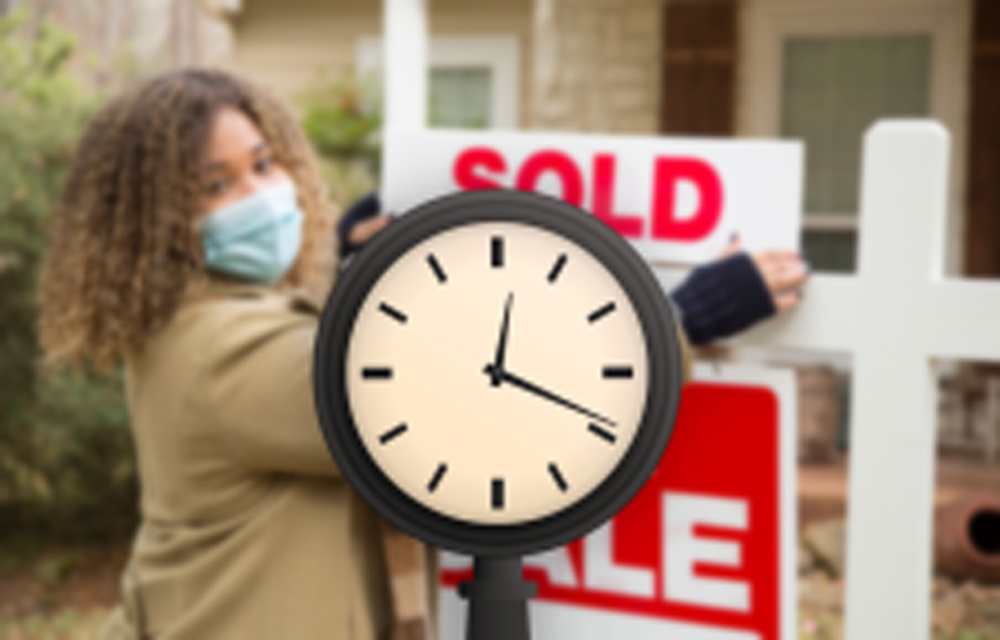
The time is **12:19**
